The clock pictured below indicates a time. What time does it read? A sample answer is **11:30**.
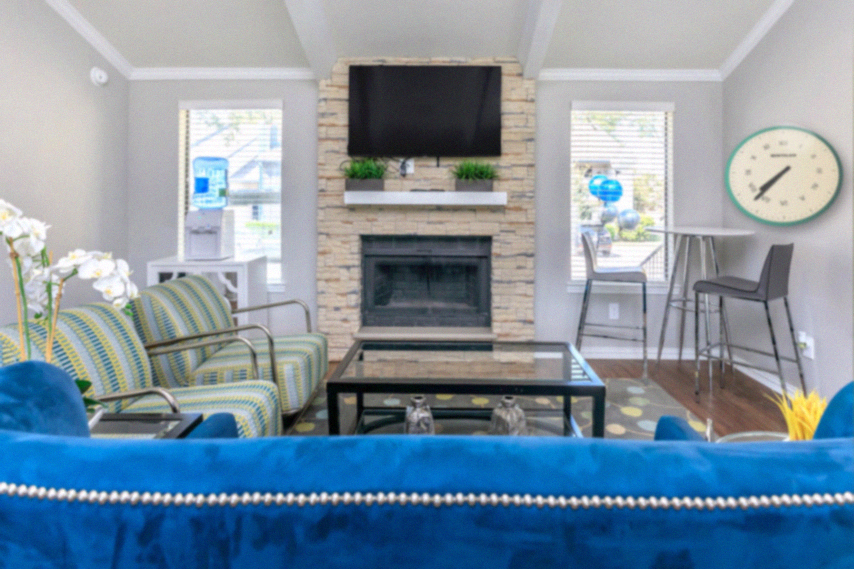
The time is **7:37**
